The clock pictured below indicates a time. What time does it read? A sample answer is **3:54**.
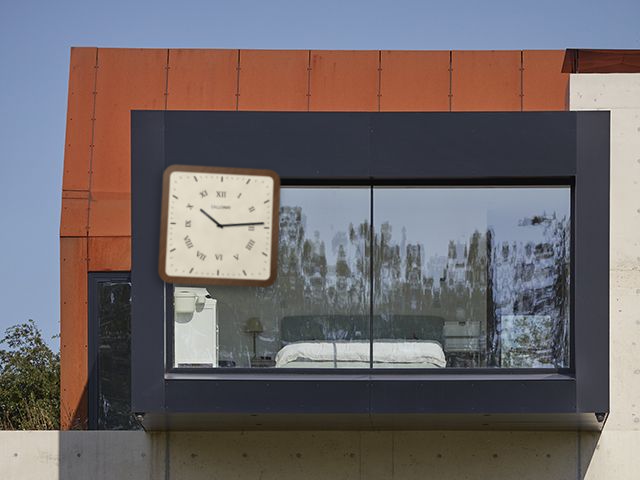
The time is **10:14**
